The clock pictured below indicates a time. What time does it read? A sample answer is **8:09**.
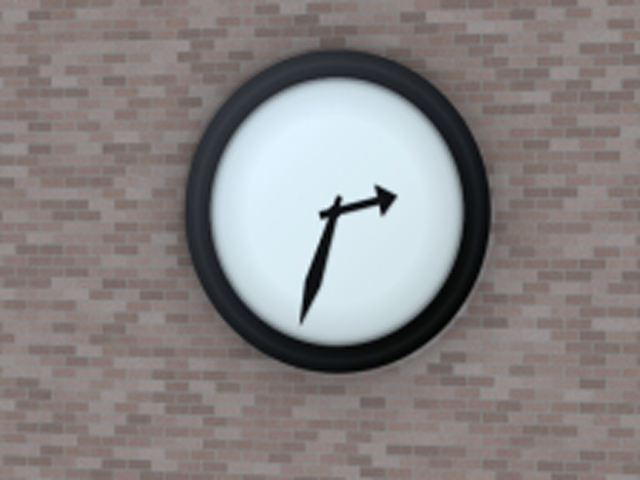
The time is **2:33**
